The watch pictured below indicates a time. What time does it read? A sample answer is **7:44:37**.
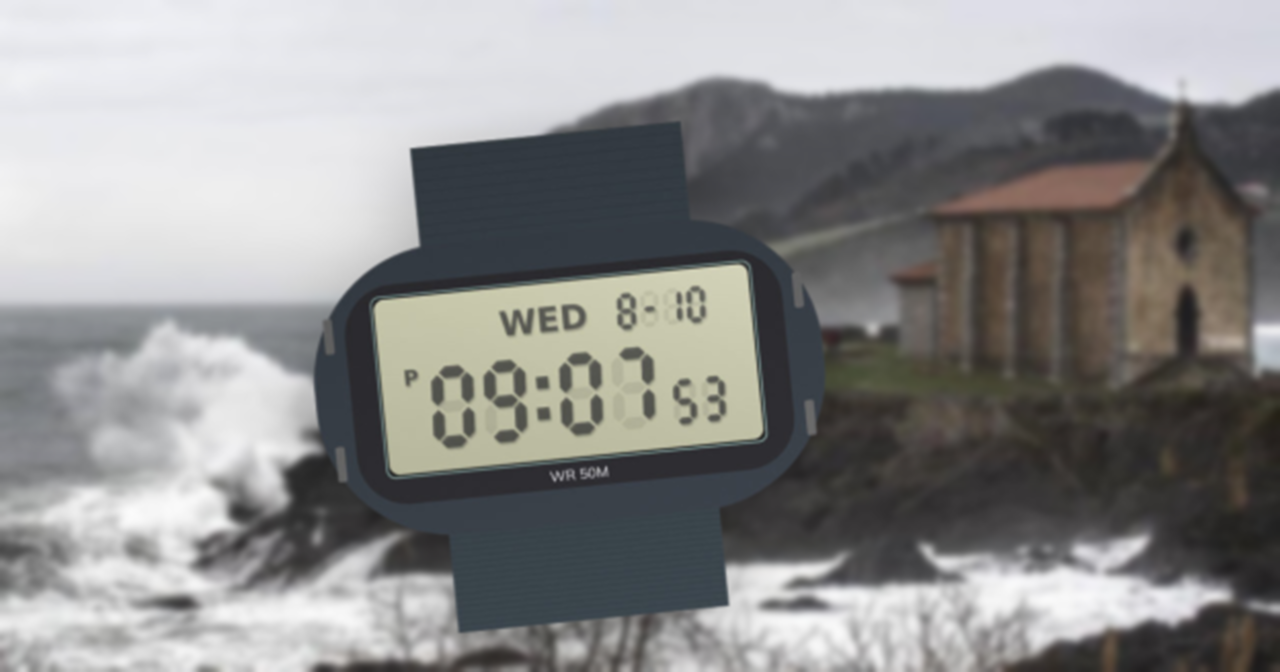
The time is **9:07:53**
